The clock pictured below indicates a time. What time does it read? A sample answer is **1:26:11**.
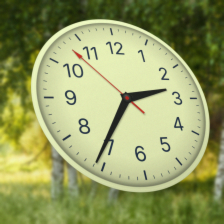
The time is **2:35:53**
